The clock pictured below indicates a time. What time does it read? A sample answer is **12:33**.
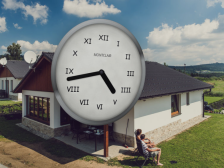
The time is **4:43**
